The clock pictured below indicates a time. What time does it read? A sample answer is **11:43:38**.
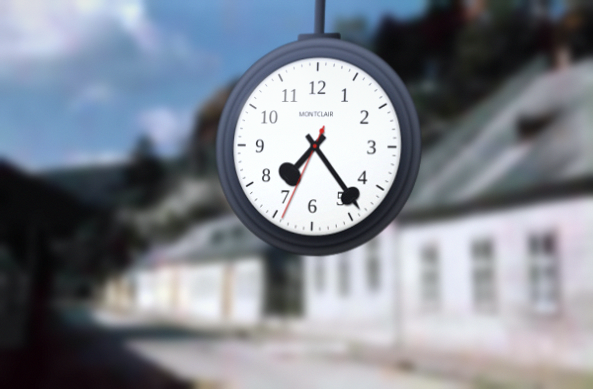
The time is **7:23:34**
